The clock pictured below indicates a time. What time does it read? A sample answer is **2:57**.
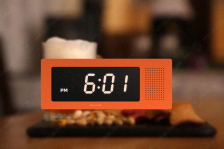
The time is **6:01**
